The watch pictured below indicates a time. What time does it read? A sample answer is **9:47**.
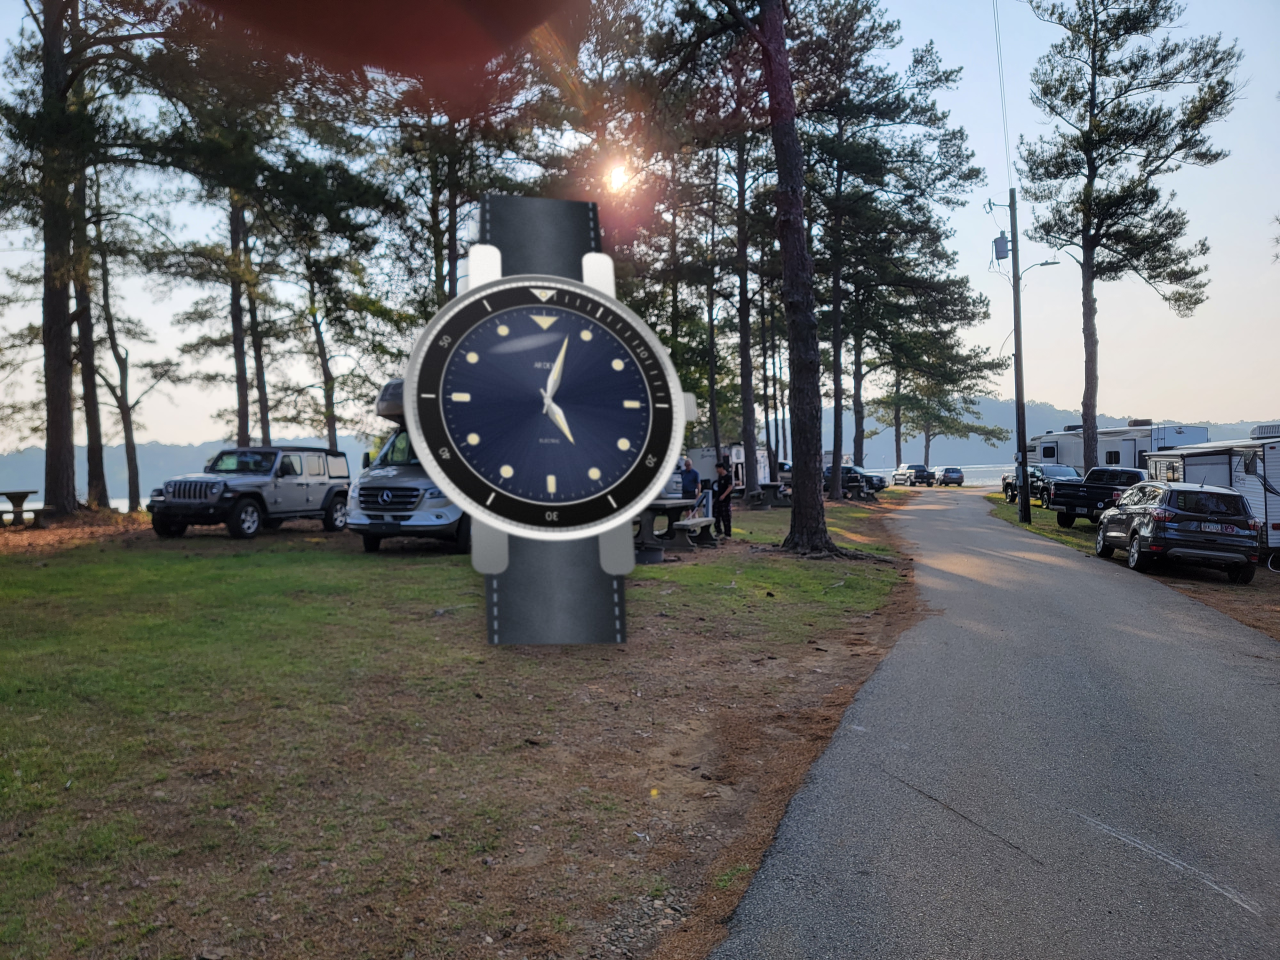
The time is **5:03**
